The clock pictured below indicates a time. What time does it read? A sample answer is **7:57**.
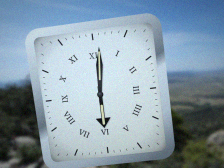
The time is **6:01**
